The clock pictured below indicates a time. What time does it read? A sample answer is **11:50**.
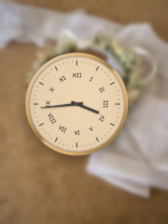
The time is **3:44**
